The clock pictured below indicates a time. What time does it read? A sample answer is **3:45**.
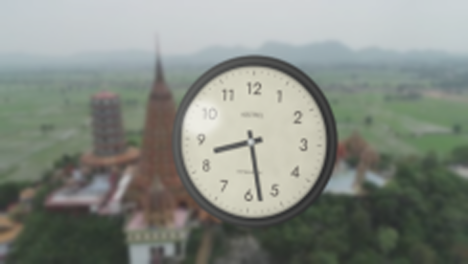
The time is **8:28**
